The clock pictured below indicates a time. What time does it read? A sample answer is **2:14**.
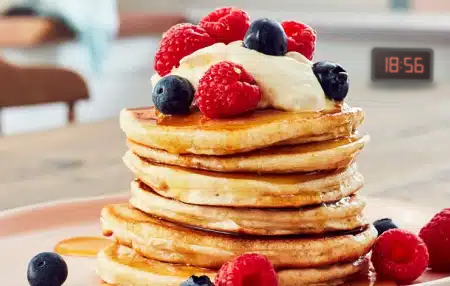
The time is **18:56**
